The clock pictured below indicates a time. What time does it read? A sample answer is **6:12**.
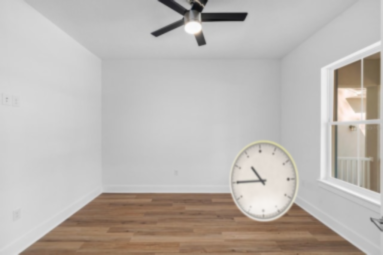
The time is **10:45**
